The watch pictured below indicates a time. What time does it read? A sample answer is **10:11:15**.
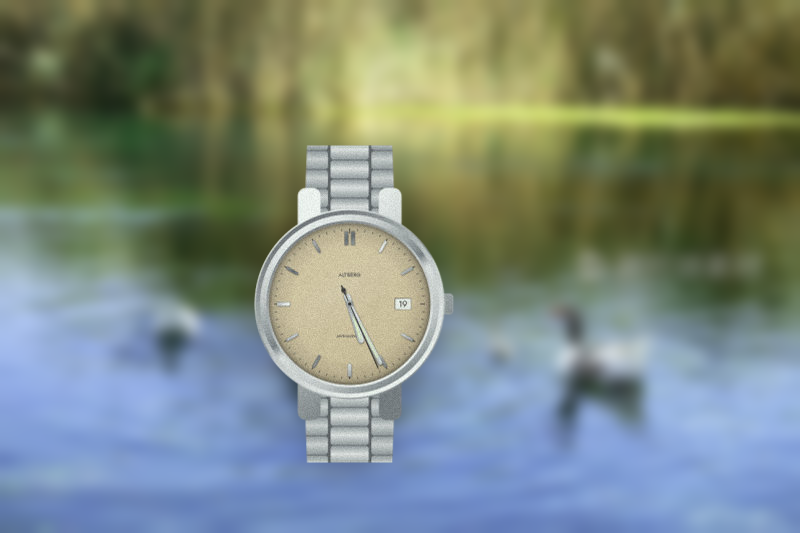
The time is **5:25:26**
